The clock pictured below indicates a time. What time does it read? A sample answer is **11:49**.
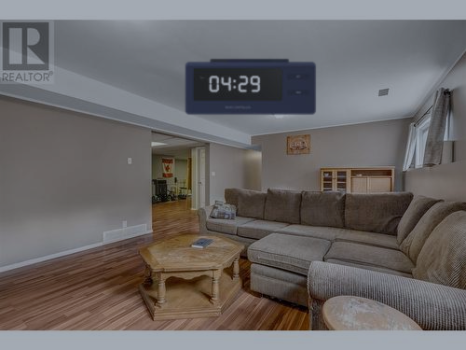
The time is **4:29**
